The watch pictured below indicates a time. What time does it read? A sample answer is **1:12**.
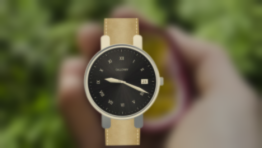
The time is **9:19**
